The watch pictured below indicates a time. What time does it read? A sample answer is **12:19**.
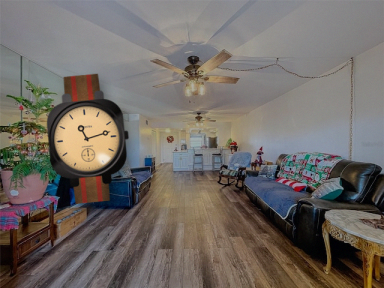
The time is **11:13**
